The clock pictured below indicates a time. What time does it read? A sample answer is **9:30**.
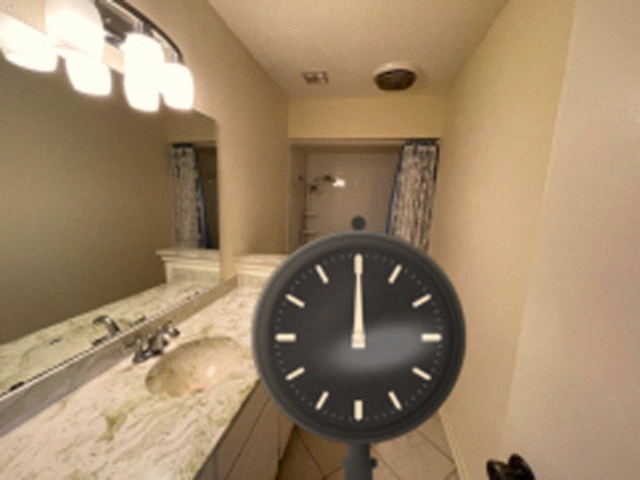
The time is **12:00**
